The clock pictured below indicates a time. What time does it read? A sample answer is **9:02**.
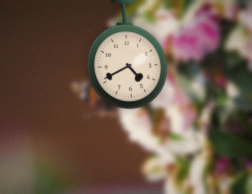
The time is **4:41**
